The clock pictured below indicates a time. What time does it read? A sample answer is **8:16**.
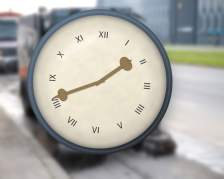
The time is **1:41**
